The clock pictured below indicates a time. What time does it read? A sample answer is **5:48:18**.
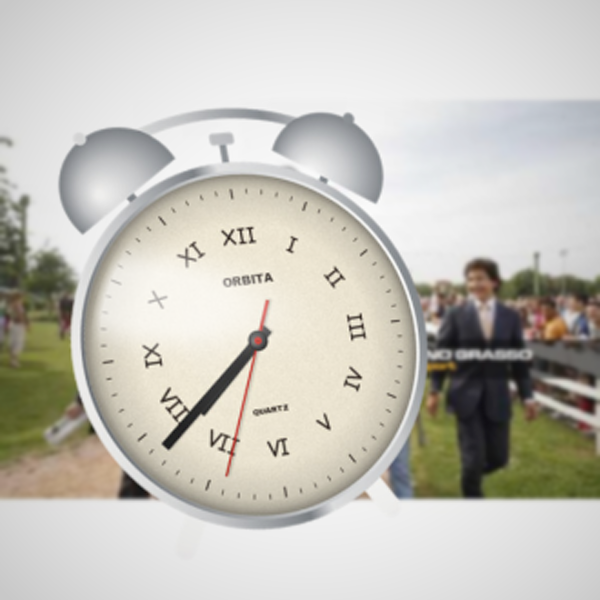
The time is **7:38:34**
